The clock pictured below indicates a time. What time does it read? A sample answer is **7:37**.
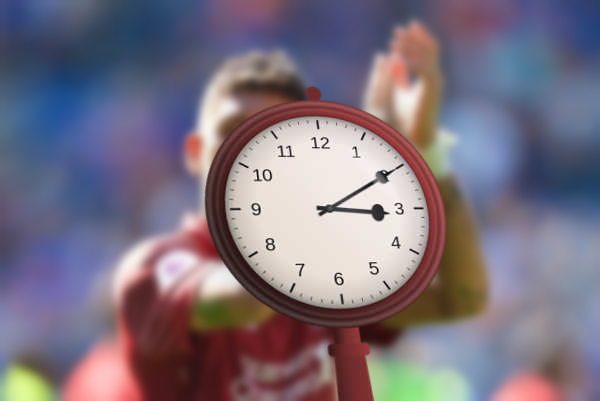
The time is **3:10**
